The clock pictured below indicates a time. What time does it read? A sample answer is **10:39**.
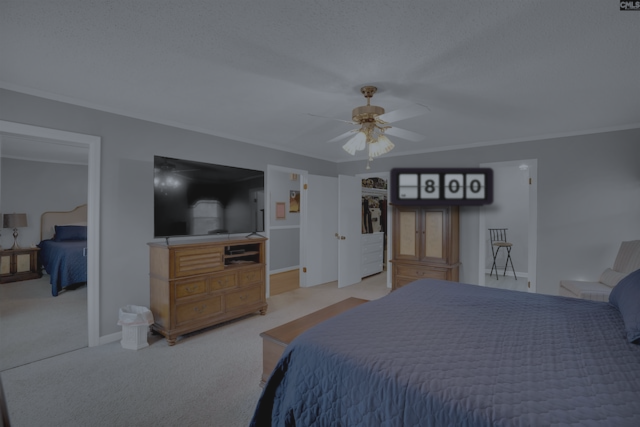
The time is **8:00**
